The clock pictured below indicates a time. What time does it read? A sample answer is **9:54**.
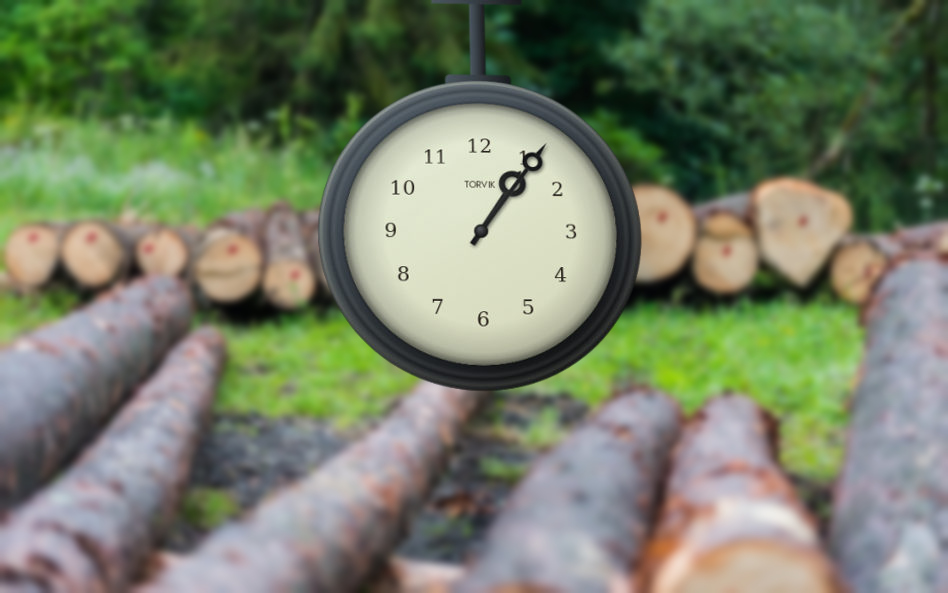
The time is **1:06**
